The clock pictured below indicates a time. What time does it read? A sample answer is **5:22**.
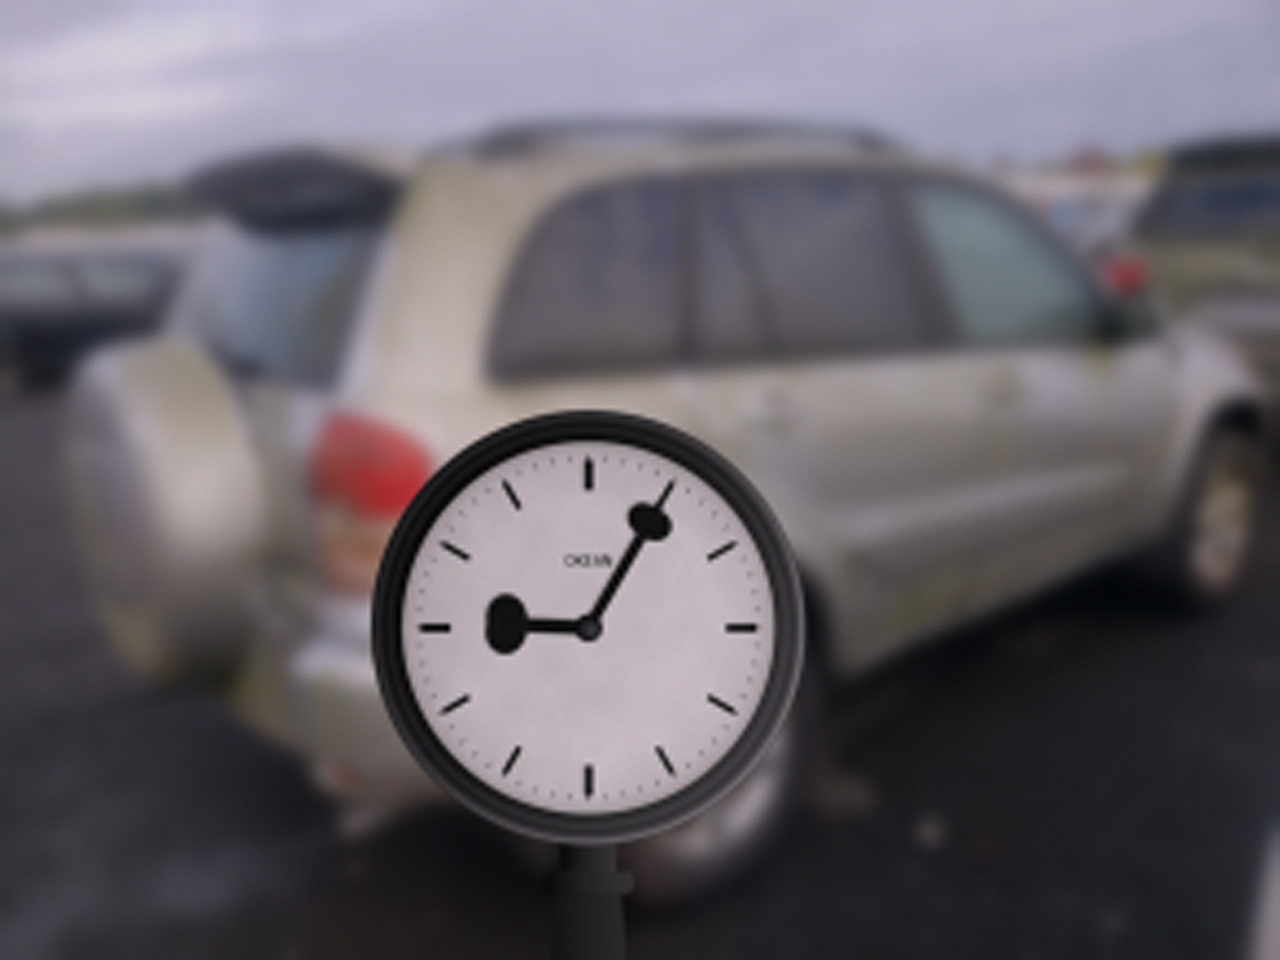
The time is **9:05**
